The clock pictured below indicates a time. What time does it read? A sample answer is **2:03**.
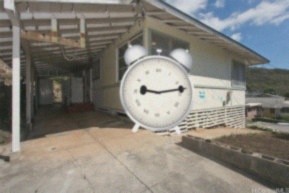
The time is **9:13**
